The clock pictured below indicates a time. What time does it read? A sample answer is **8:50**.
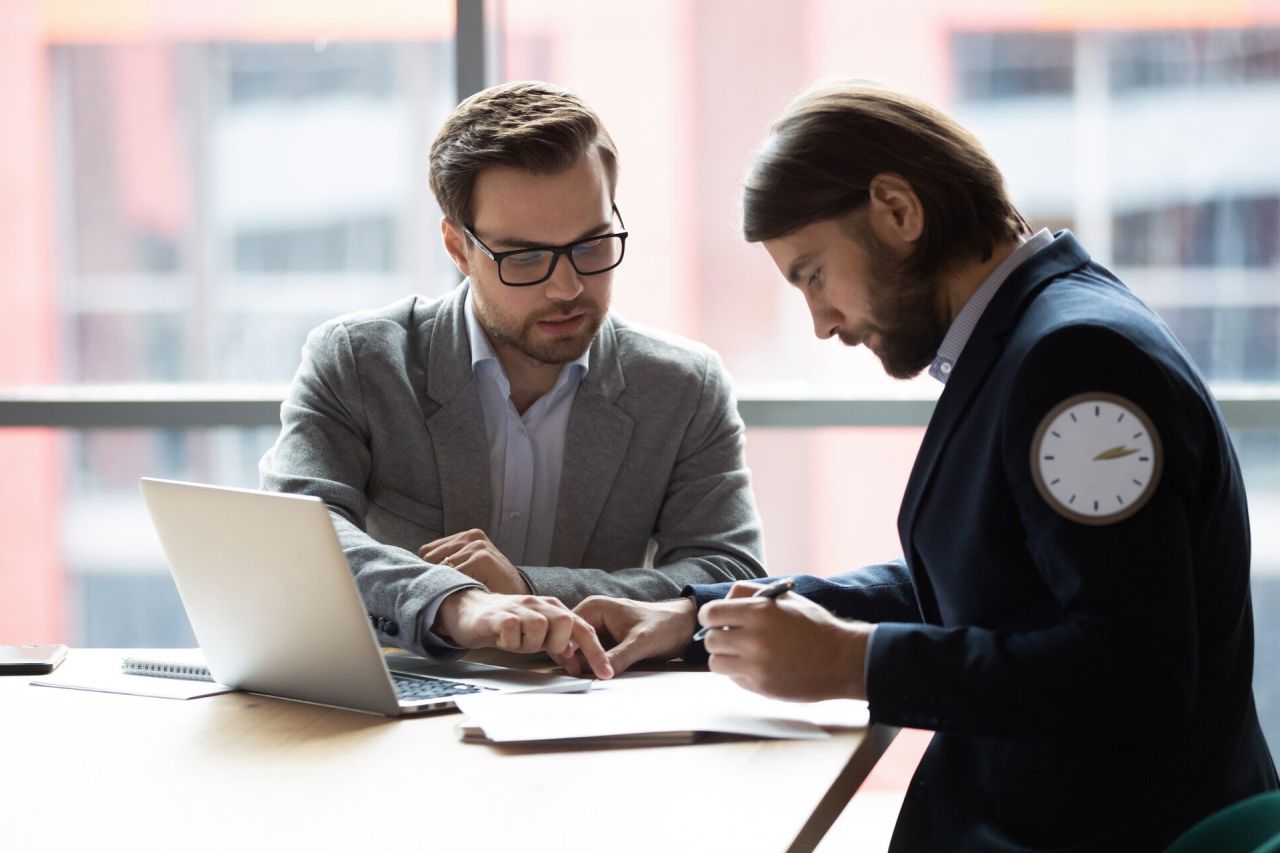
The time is **2:13**
